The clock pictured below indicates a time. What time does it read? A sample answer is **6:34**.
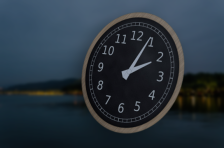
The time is **2:04**
